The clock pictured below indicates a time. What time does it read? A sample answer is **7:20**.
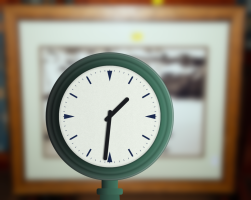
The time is **1:31**
